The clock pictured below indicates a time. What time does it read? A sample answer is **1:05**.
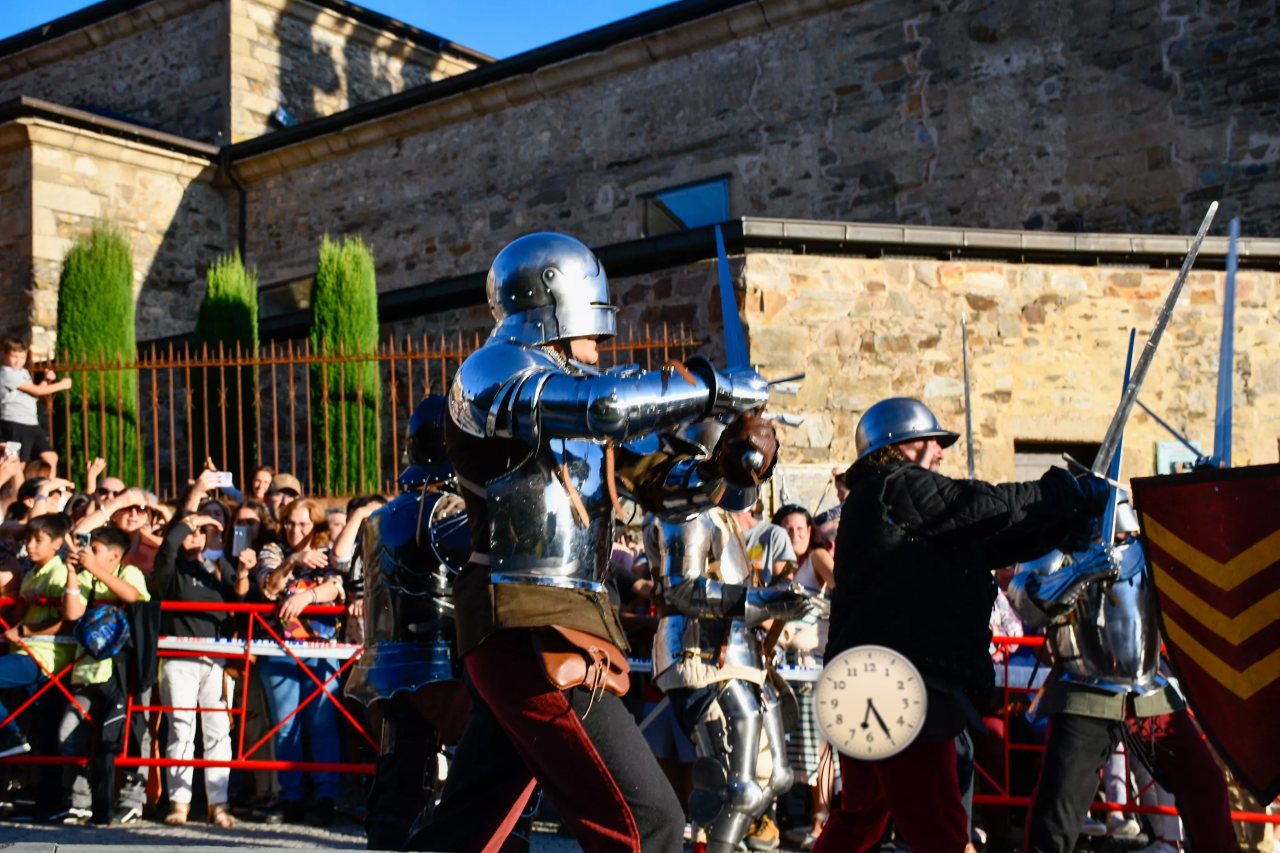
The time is **6:25**
